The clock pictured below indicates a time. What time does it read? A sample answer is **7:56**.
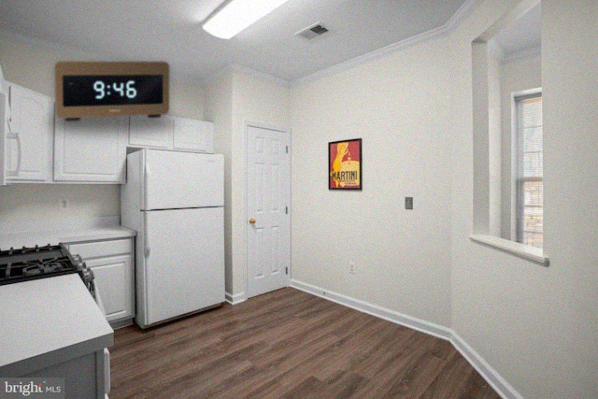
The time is **9:46**
